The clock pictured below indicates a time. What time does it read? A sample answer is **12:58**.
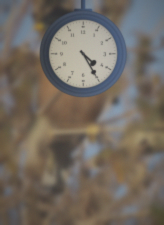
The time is **4:25**
